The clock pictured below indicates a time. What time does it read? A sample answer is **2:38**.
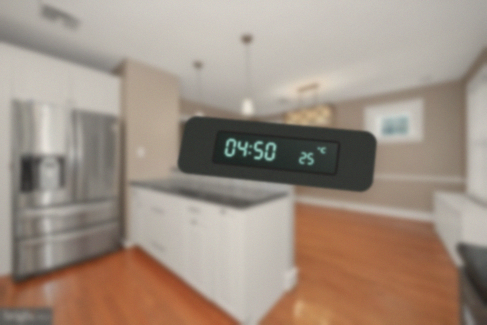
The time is **4:50**
